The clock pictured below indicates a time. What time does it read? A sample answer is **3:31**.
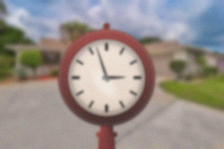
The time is **2:57**
